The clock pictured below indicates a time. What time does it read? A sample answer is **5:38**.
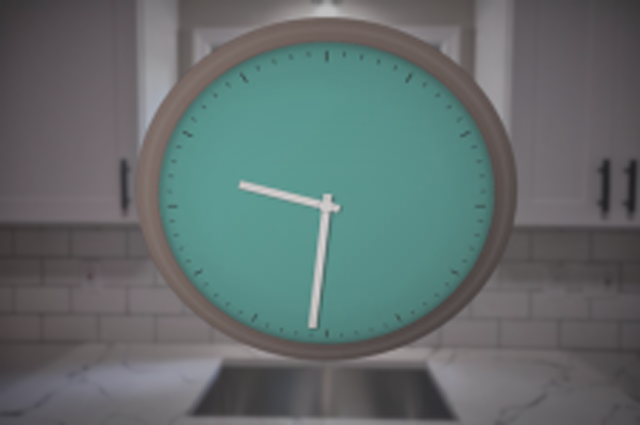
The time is **9:31**
